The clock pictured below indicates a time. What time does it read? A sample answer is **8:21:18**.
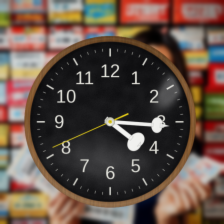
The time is **4:15:41**
